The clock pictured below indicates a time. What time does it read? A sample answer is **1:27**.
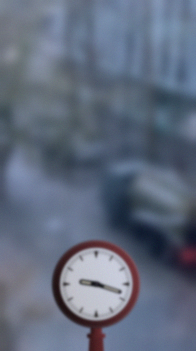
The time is **9:18**
